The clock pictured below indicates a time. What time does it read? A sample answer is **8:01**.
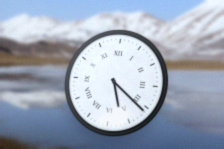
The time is **5:21**
